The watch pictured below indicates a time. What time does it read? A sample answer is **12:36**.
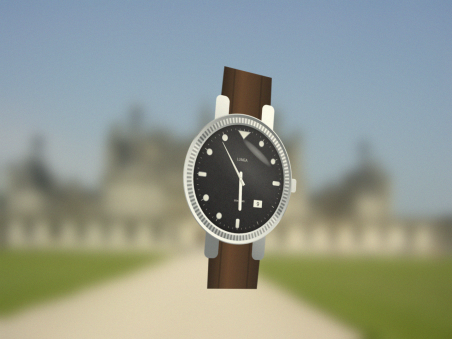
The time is **5:54**
